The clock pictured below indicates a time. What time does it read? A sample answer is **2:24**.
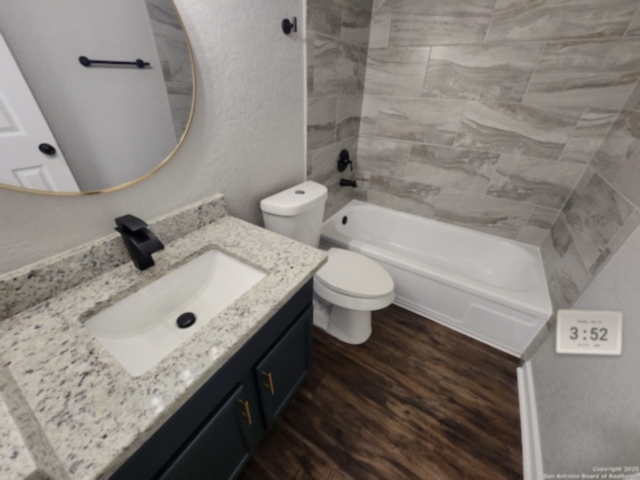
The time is **3:52**
